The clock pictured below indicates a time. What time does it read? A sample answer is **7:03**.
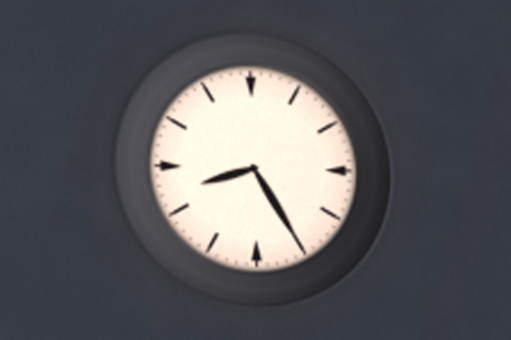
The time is **8:25**
